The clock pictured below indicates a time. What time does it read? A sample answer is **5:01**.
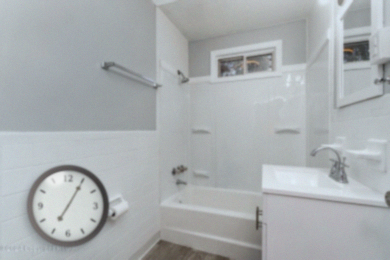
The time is **7:05**
